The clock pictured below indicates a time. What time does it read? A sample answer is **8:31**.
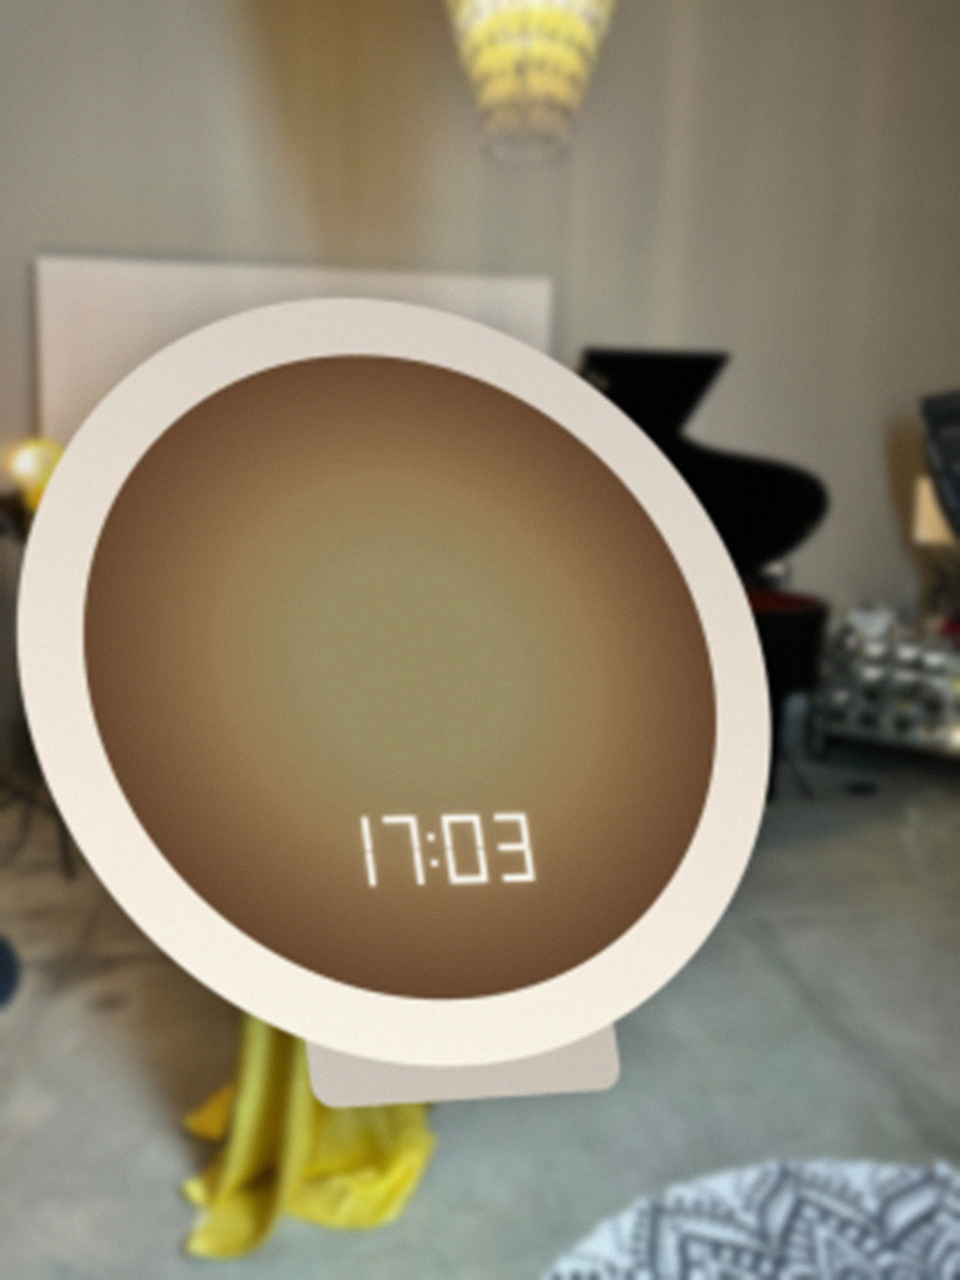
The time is **17:03**
